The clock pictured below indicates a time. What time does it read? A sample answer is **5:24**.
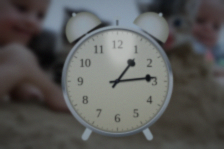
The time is **1:14**
